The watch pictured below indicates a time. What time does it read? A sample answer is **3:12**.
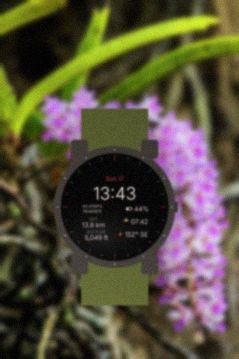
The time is **13:43**
